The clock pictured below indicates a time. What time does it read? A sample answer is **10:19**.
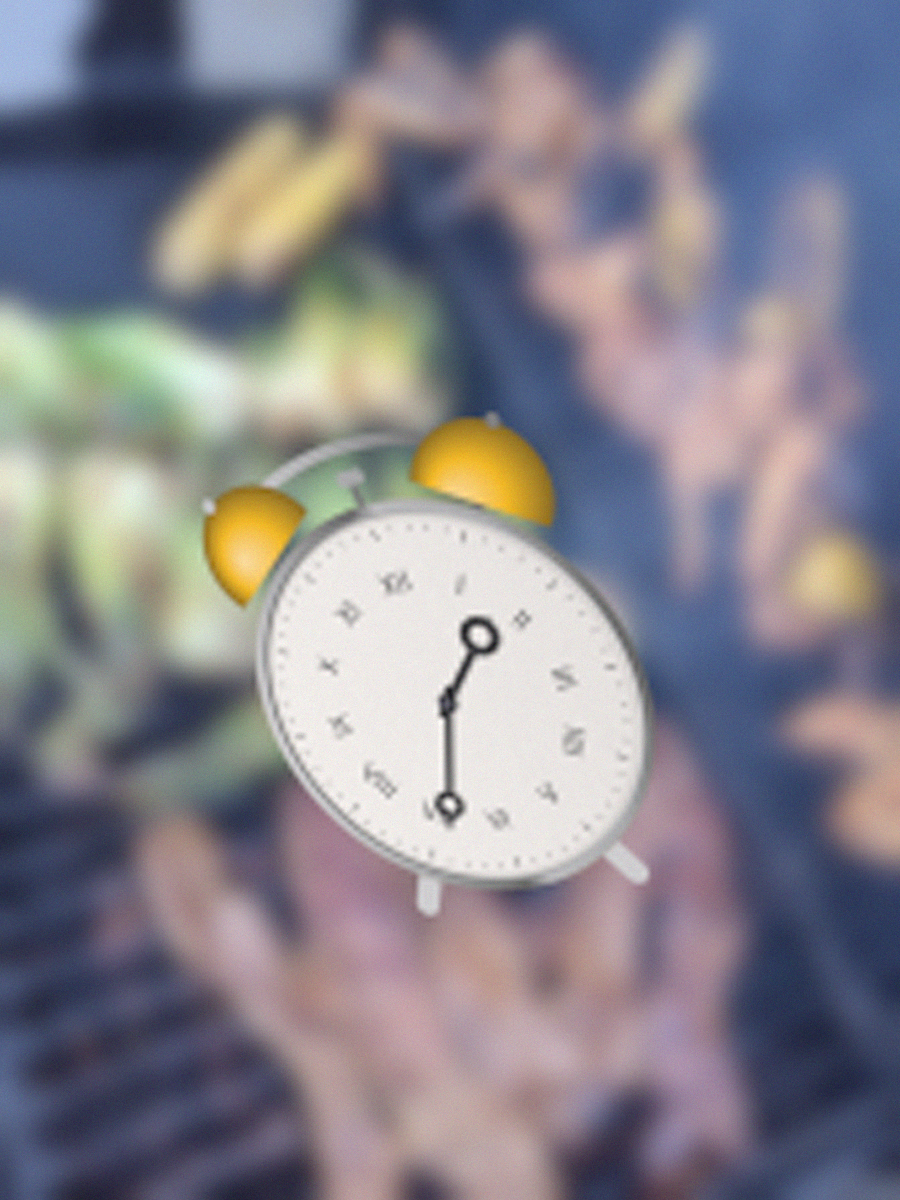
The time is **1:34**
